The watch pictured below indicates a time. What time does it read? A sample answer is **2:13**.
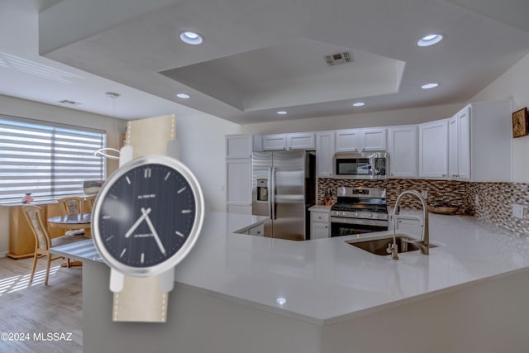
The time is **7:25**
